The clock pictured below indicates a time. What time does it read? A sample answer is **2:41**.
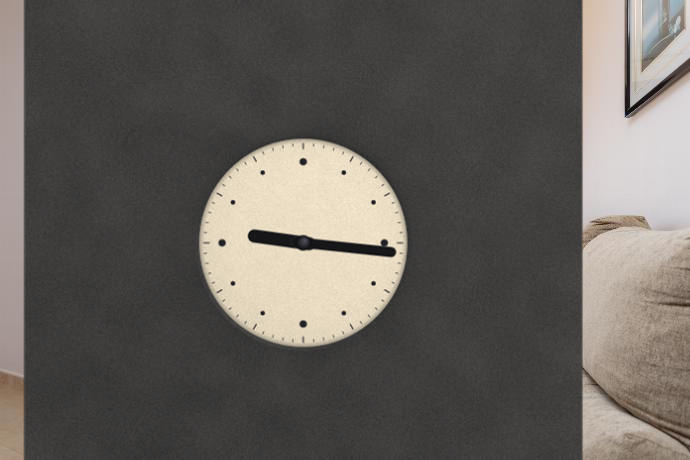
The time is **9:16**
